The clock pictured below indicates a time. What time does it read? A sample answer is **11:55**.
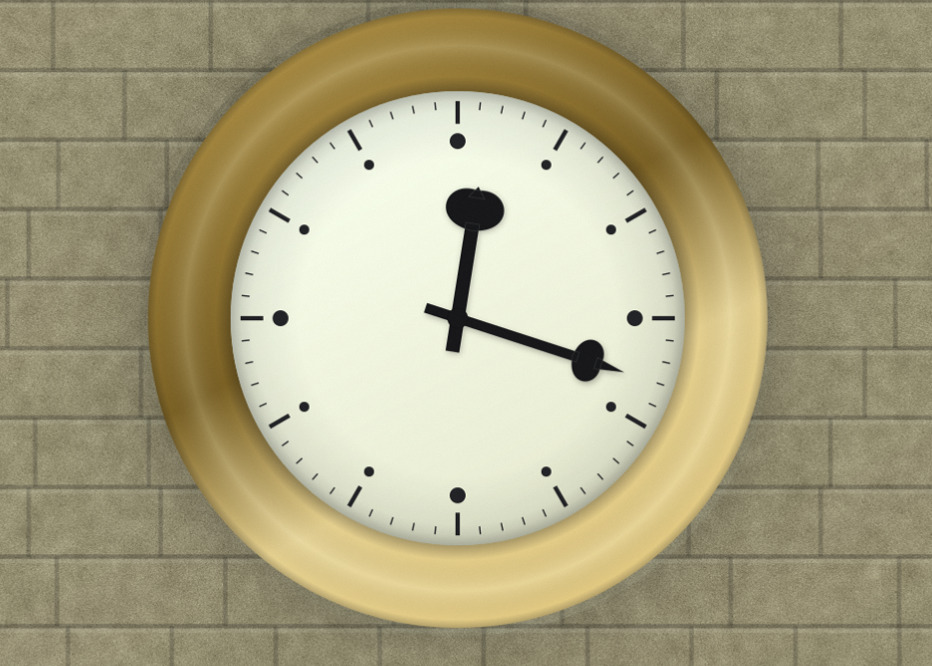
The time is **12:18**
